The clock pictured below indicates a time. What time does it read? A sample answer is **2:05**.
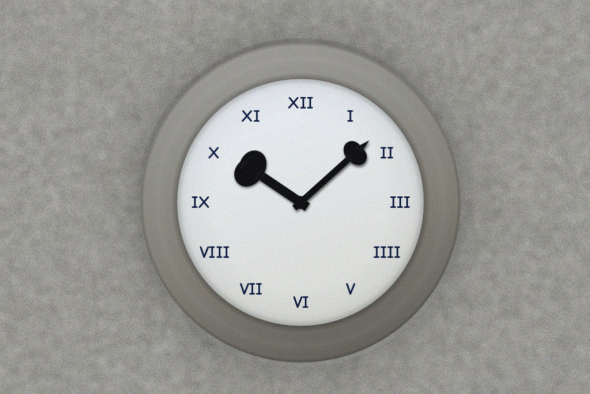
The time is **10:08**
